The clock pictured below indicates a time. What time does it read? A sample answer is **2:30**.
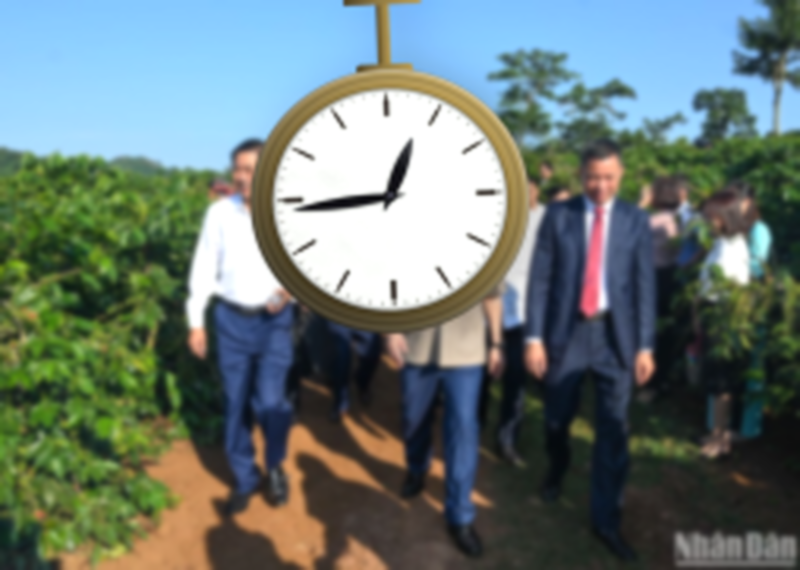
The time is **12:44**
